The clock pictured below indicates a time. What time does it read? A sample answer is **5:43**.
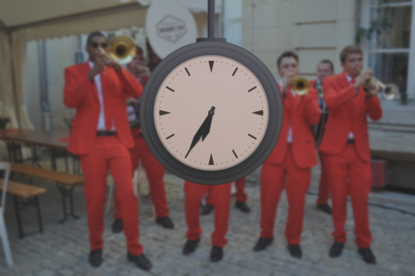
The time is **6:35**
